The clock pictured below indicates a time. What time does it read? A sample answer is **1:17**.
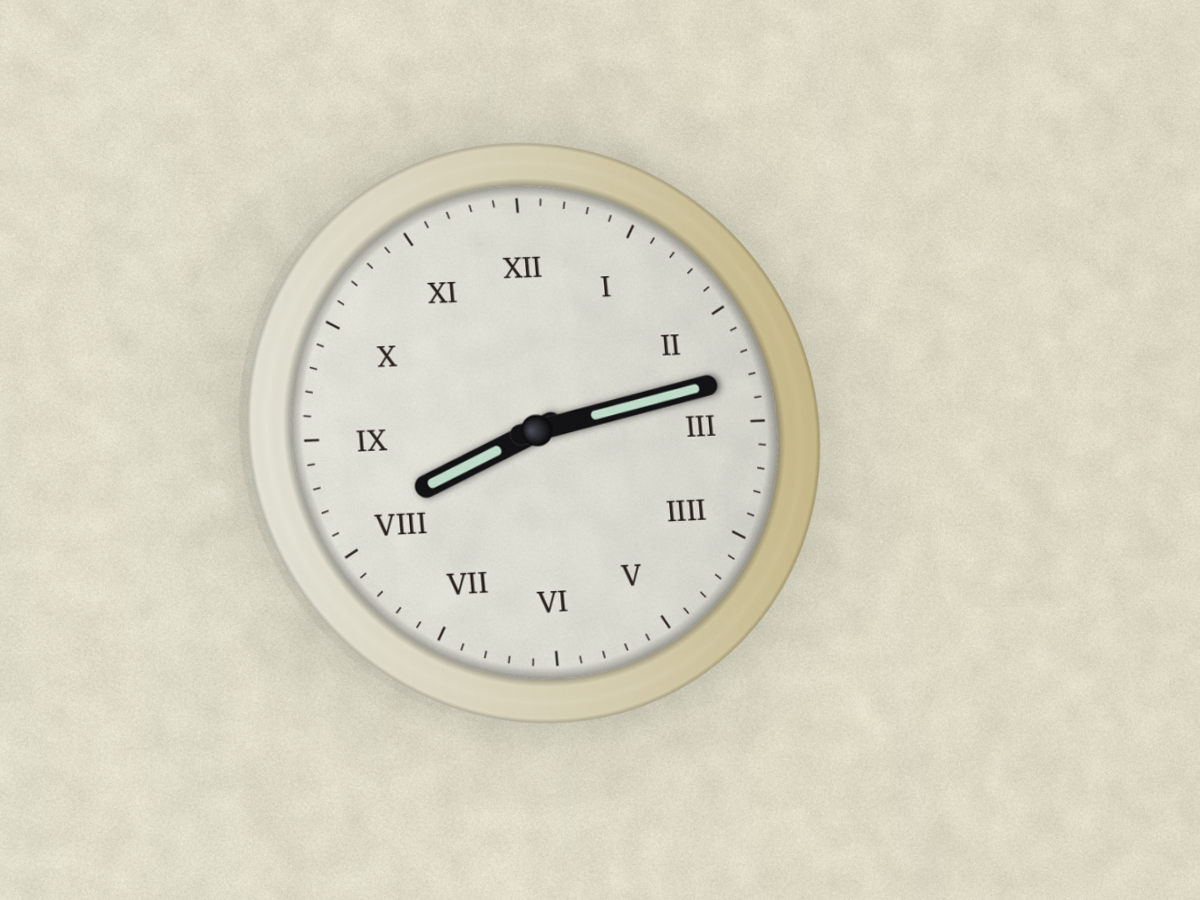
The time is **8:13**
